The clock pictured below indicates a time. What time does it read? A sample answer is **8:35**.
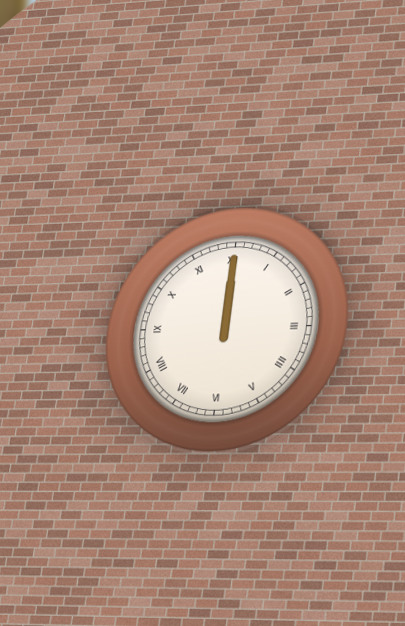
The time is **12:00**
